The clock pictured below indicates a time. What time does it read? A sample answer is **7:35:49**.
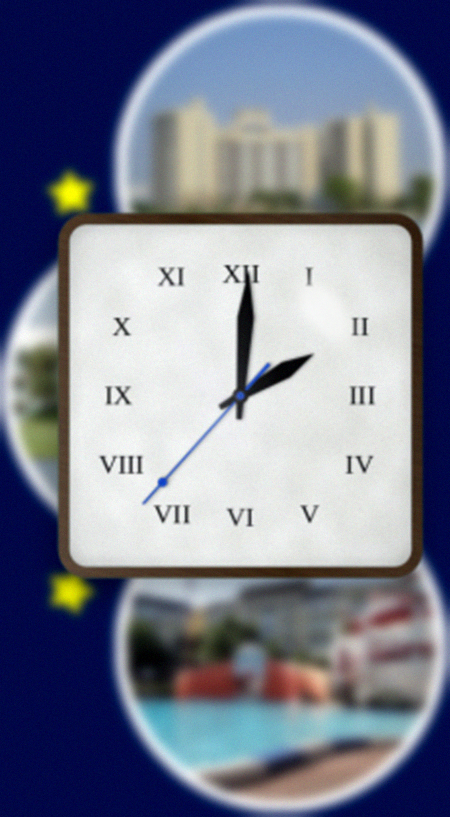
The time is **2:00:37**
